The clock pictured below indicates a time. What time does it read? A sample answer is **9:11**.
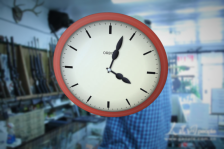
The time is **4:03**
